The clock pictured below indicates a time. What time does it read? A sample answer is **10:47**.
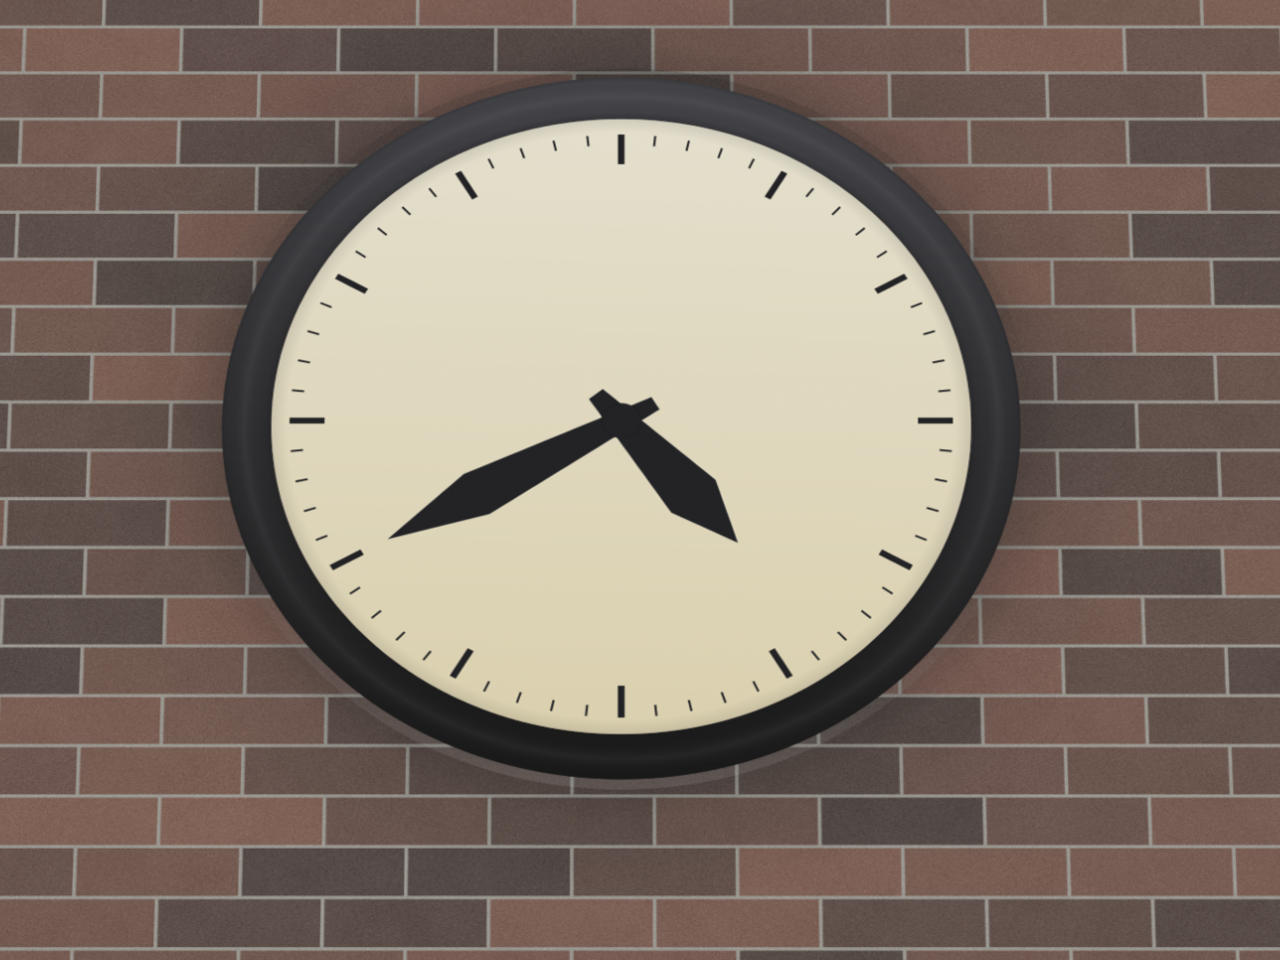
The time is **4:40**
